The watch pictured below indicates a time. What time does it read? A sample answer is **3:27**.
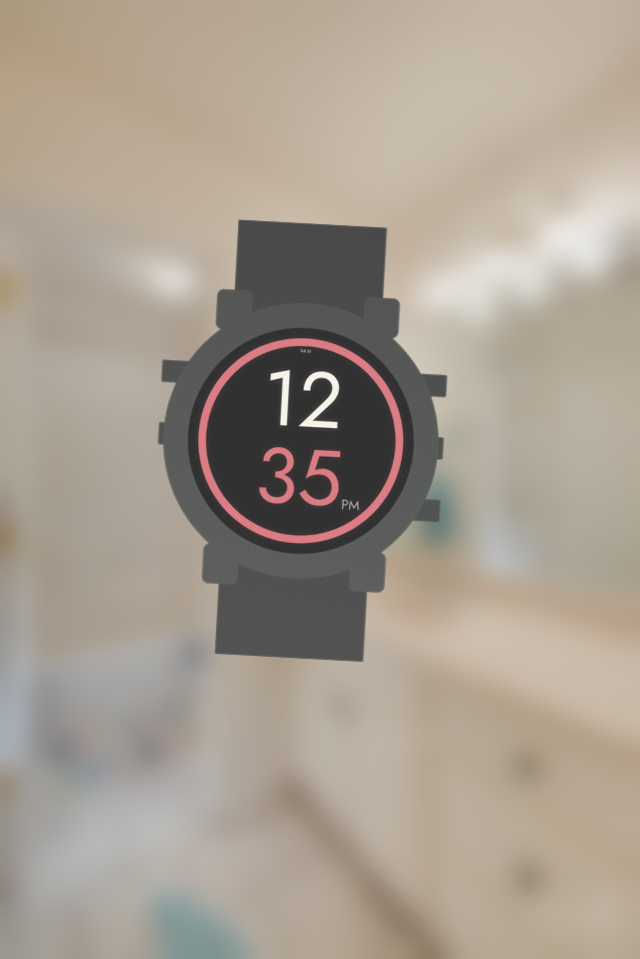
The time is **12:35**
